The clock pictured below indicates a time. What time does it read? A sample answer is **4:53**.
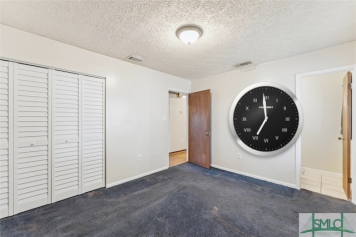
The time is **6:59**
